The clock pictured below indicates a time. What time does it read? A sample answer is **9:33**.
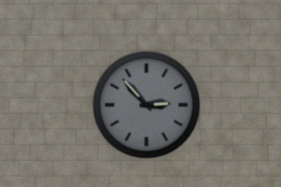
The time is **2:53**
